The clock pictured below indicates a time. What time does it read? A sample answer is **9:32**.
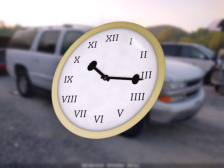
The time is **10:16**
